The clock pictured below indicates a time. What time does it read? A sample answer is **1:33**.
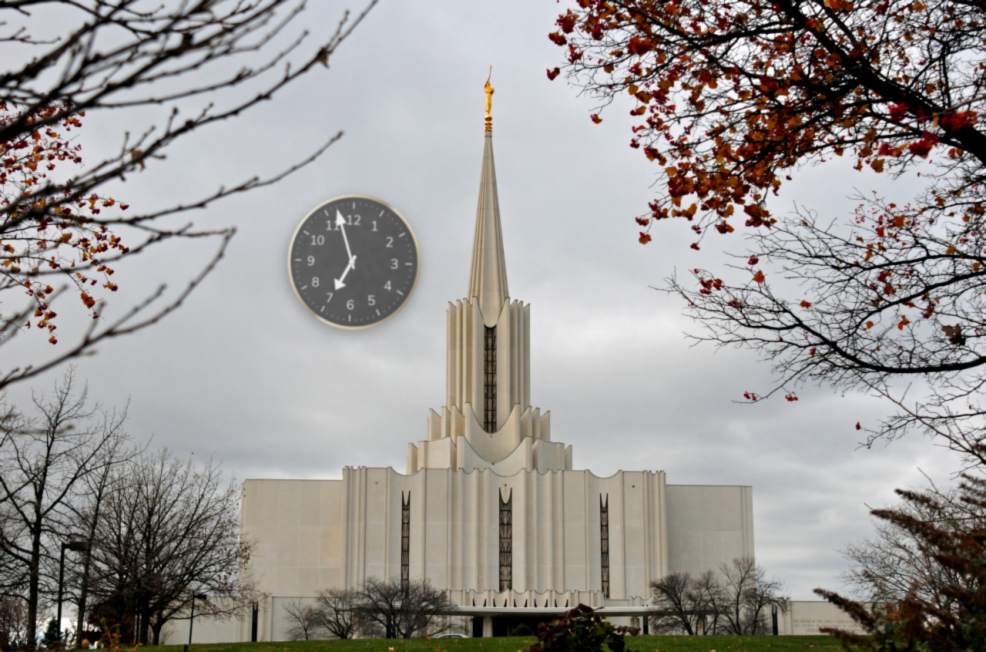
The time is **6:57**
